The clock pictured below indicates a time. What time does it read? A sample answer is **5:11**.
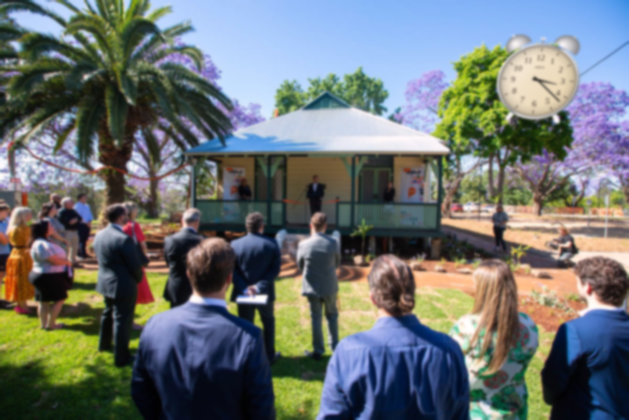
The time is **3:22**
